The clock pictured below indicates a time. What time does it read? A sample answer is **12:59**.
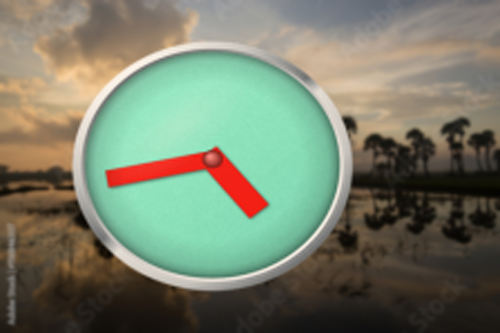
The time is **4:43**
